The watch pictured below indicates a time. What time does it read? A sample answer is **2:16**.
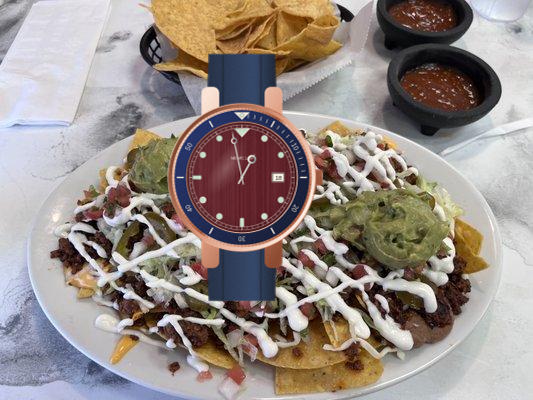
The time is **12:58**
